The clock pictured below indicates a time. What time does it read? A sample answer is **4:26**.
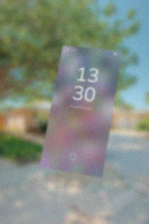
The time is **13:30**
